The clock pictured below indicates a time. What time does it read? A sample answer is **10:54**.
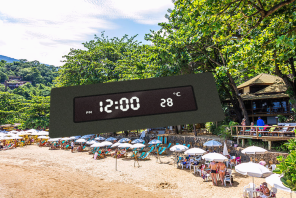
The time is **12:00**
